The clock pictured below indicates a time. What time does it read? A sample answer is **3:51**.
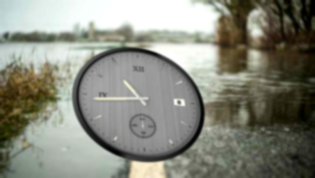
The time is **10:44**
